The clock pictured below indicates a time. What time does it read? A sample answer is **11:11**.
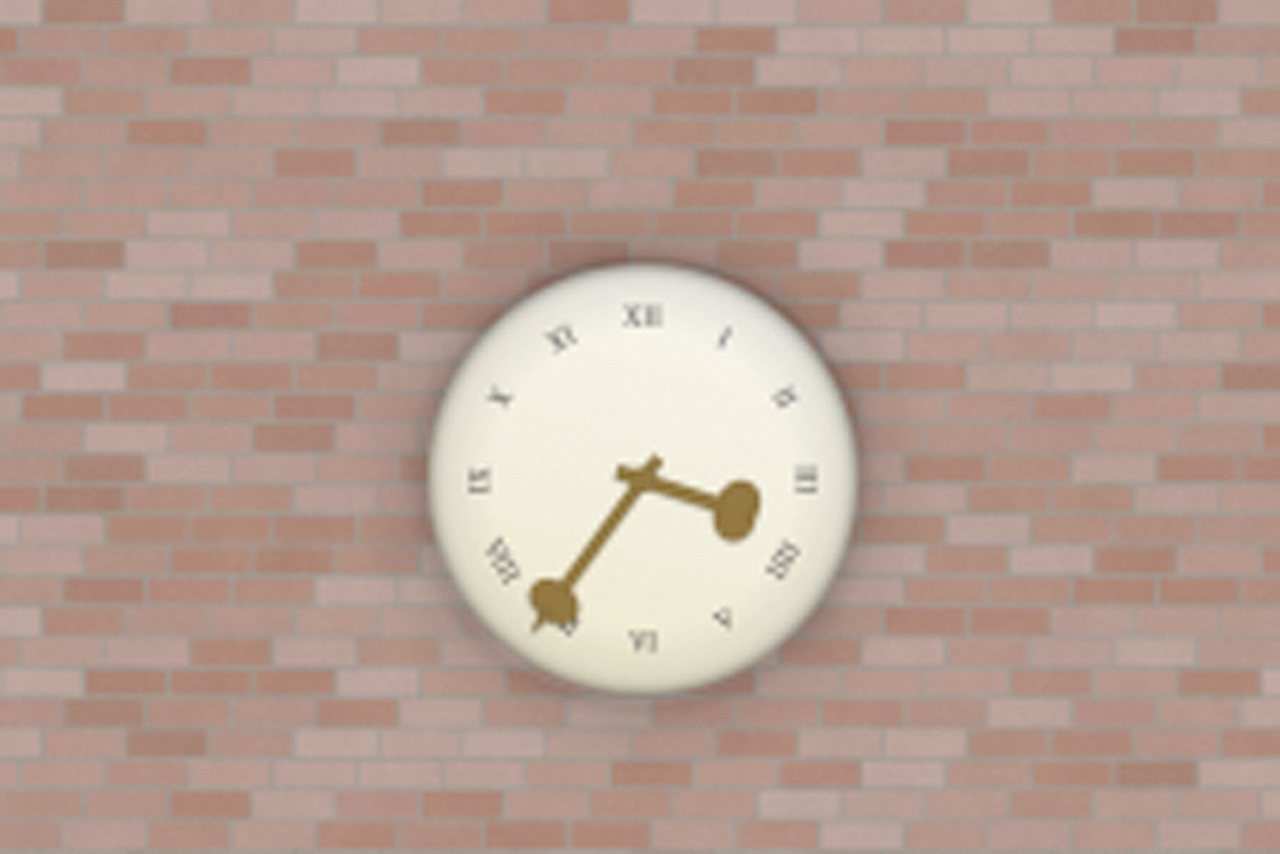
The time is **3:36**
